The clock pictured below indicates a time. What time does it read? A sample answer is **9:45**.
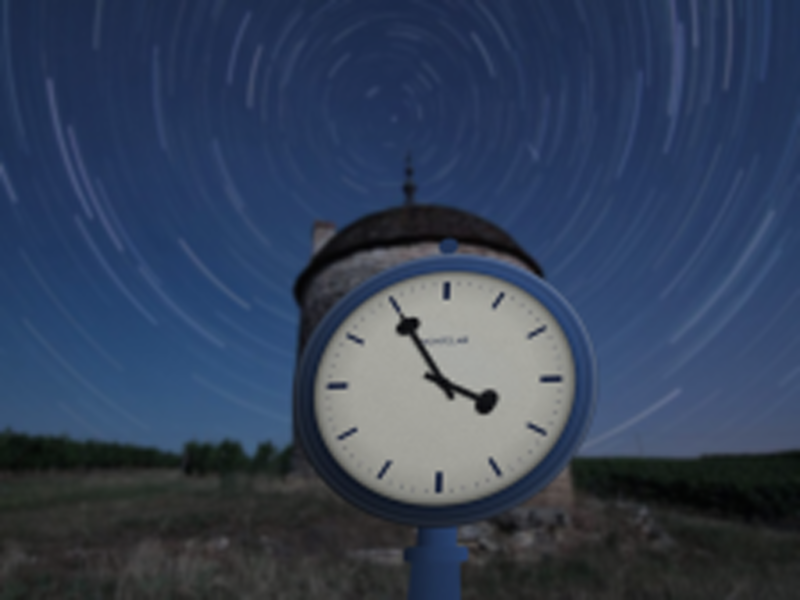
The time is **3:55**
